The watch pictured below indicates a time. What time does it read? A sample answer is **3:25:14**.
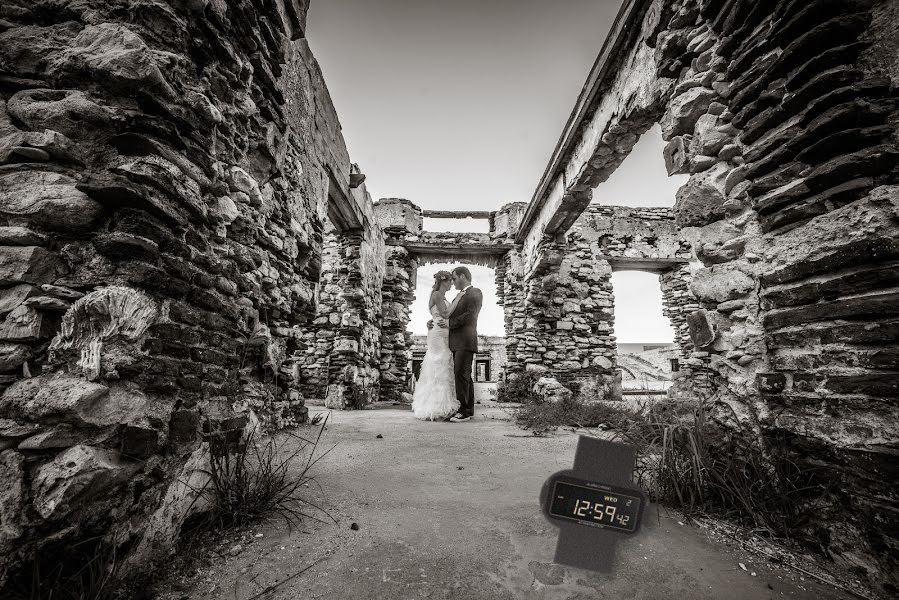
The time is **12:59:42**
